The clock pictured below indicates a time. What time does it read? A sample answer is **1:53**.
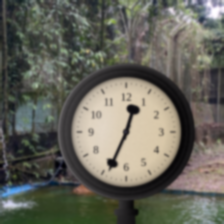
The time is **12:34**
